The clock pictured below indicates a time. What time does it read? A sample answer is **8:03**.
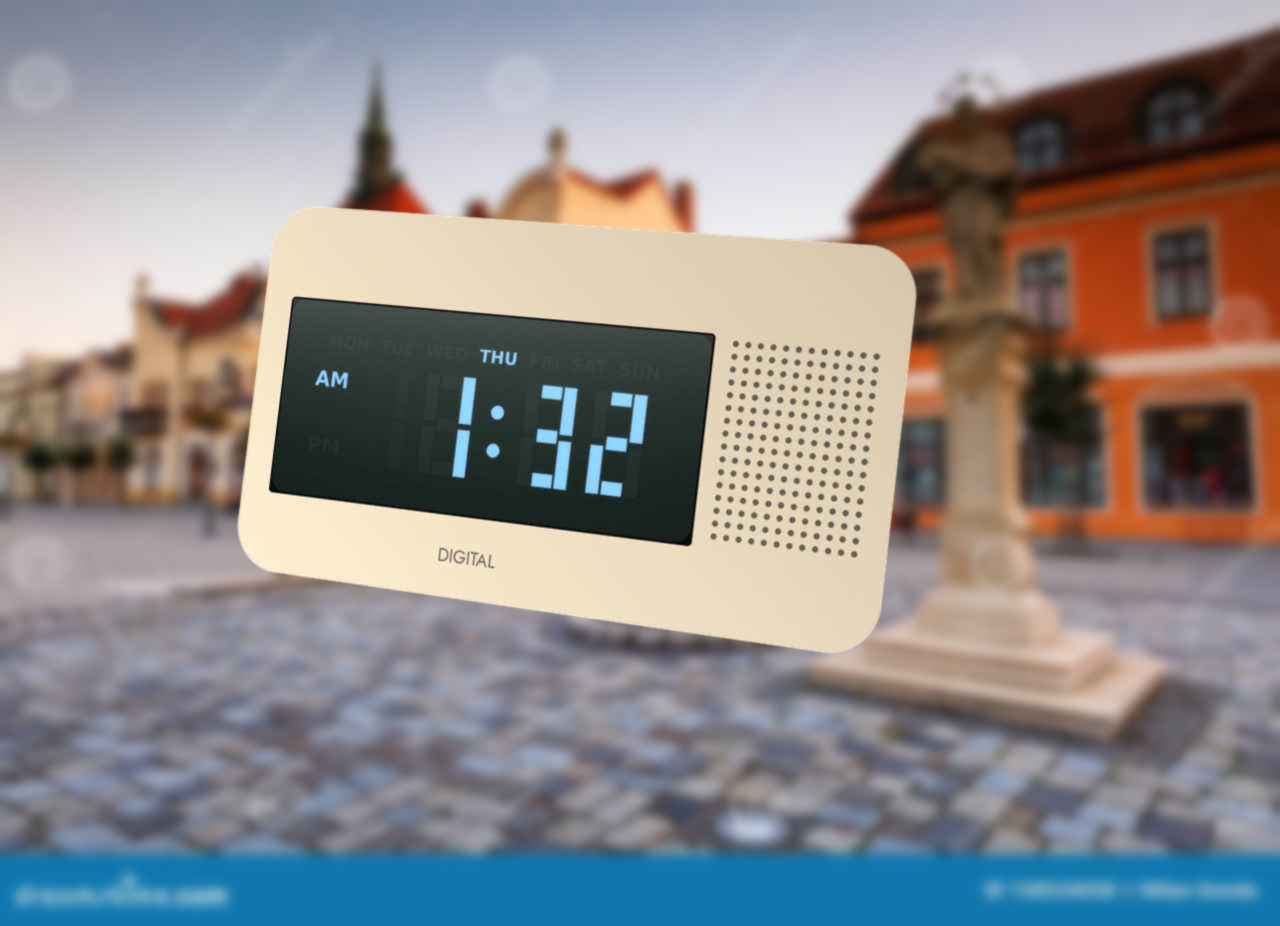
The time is **1:32**
